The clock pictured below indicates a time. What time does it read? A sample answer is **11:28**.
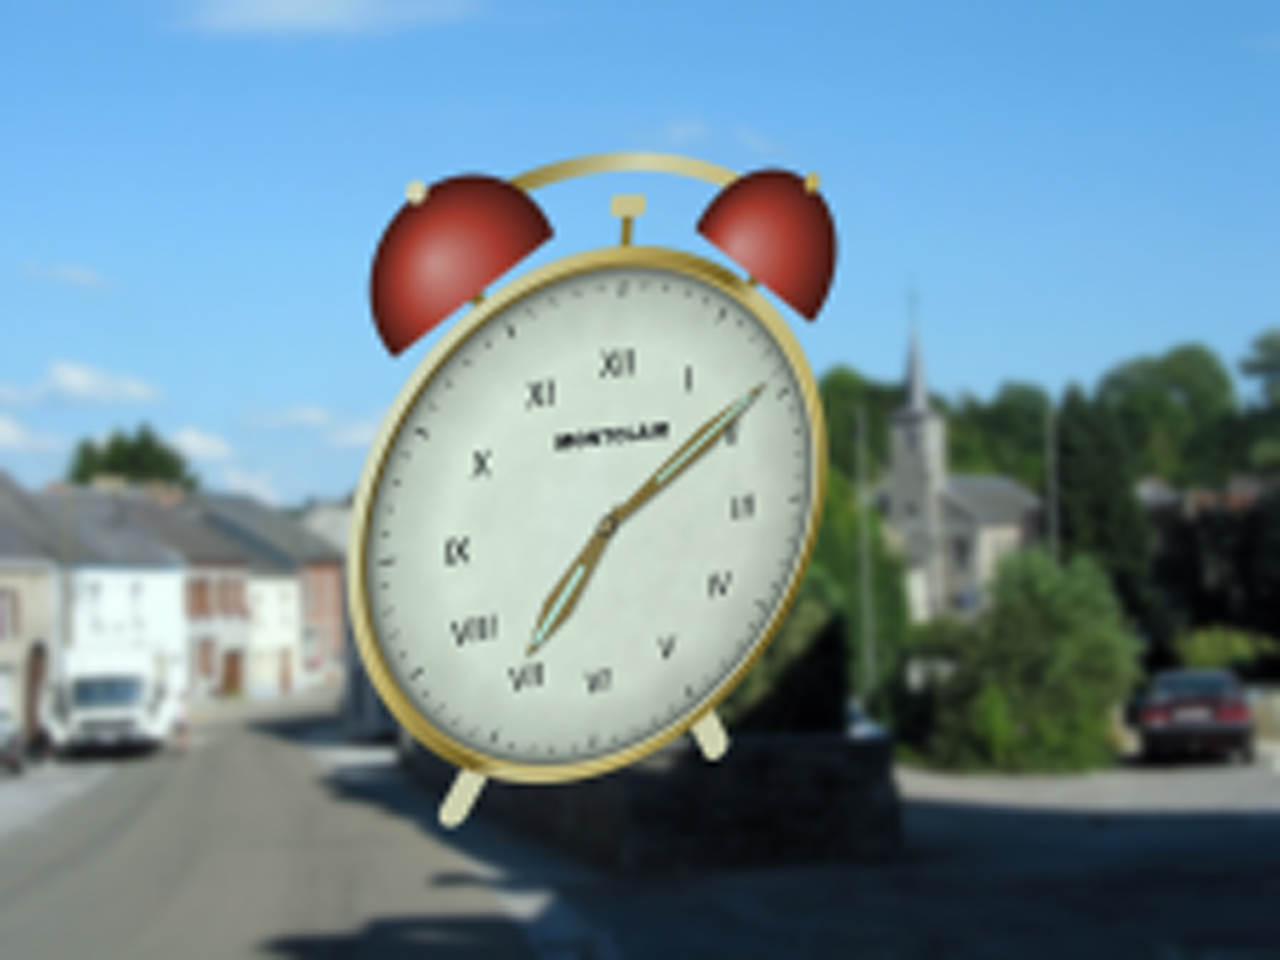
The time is **7:09**
